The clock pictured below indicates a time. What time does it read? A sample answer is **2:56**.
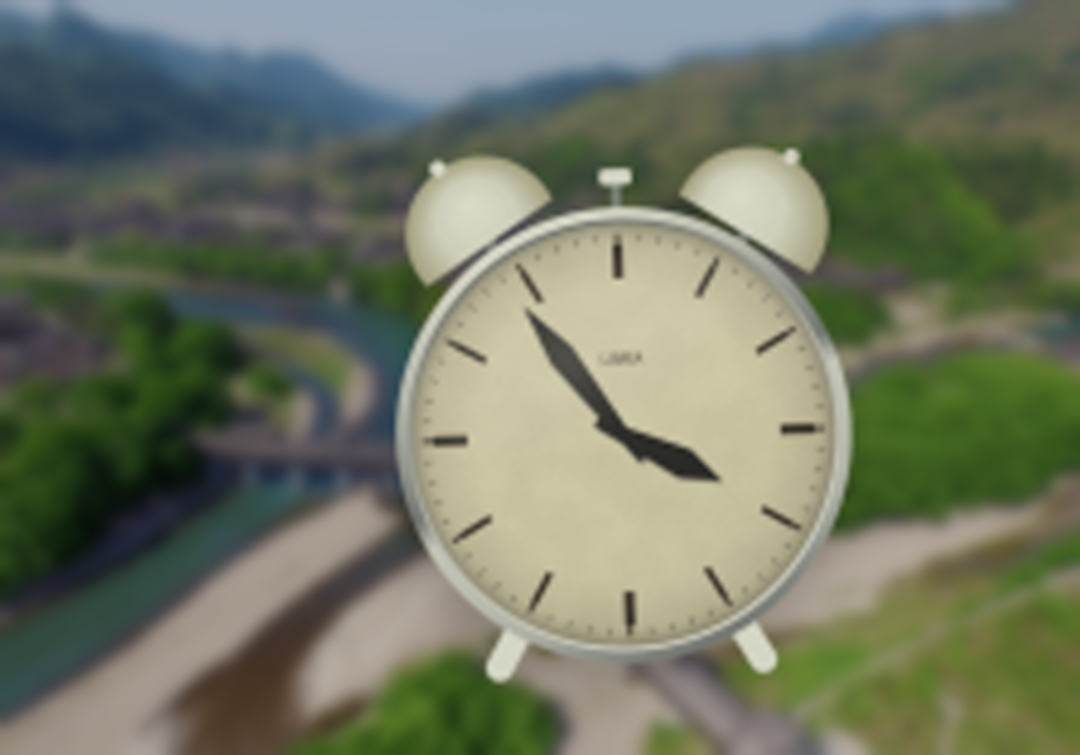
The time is **3:54**
